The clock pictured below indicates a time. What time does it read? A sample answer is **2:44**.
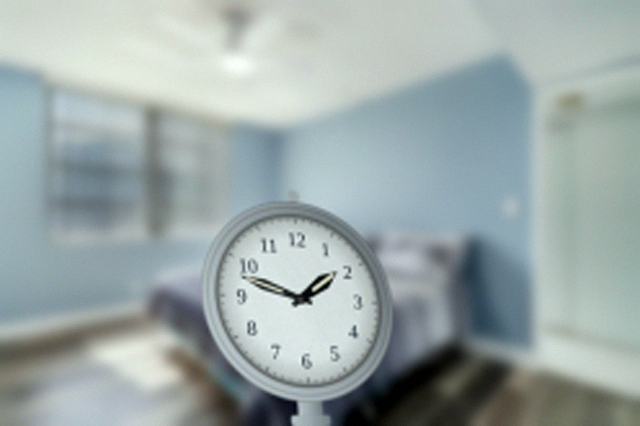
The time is **1:48**
